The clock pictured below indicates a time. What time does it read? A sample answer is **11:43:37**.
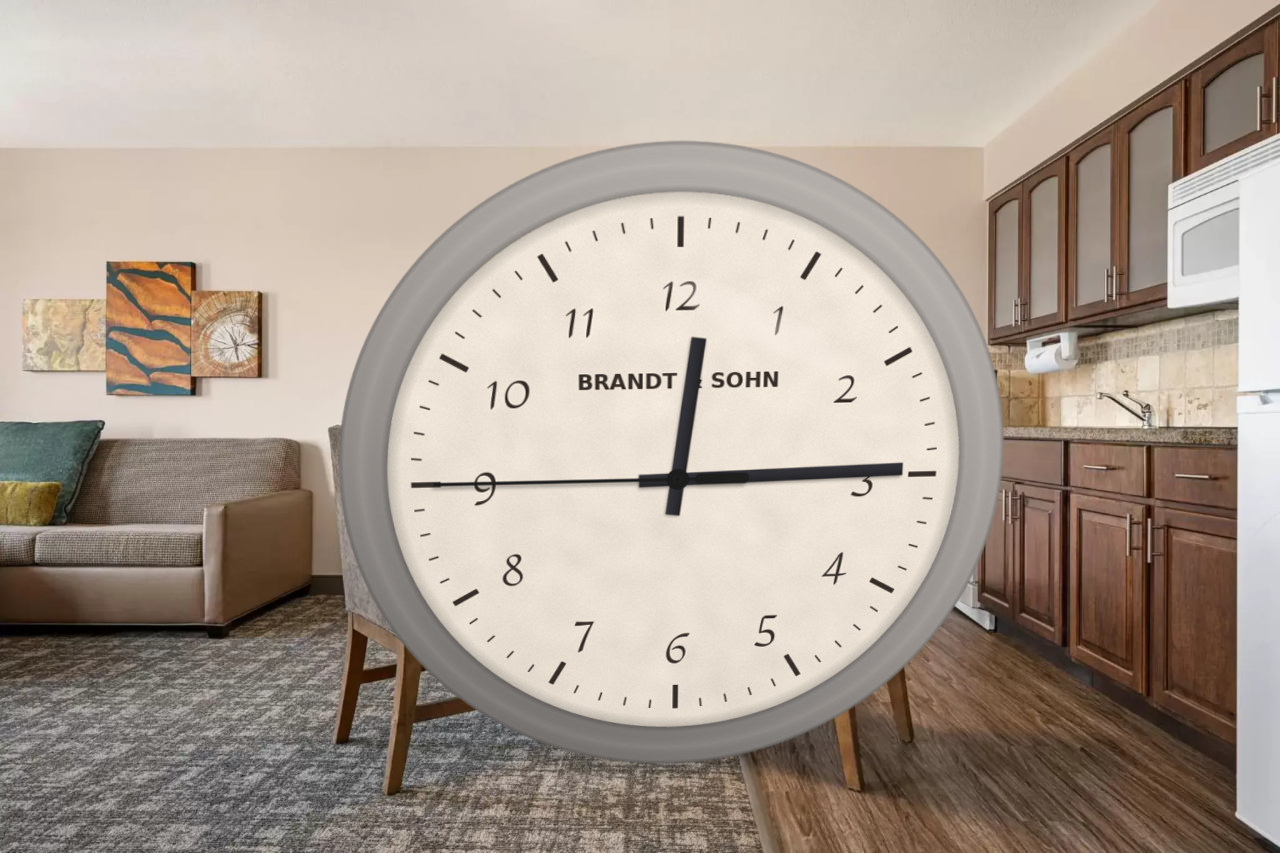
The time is **12:14:45**
